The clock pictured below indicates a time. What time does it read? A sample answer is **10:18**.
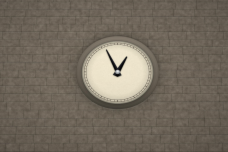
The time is **12:56**
